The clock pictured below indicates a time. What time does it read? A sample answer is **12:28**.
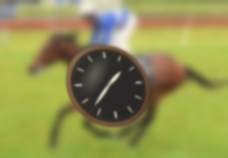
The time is **1:37**
